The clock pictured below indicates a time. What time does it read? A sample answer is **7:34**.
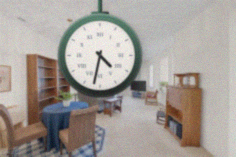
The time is **4:32**
